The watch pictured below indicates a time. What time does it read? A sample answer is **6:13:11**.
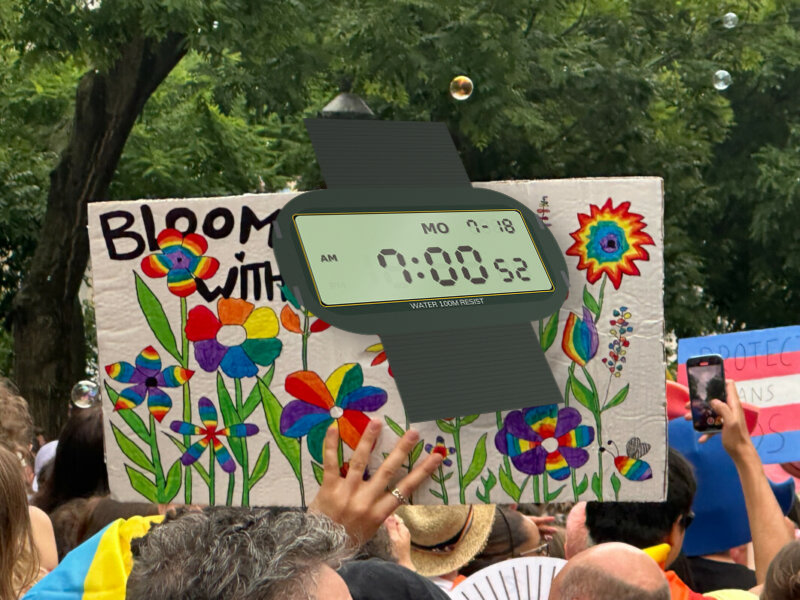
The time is **7:00:52**
